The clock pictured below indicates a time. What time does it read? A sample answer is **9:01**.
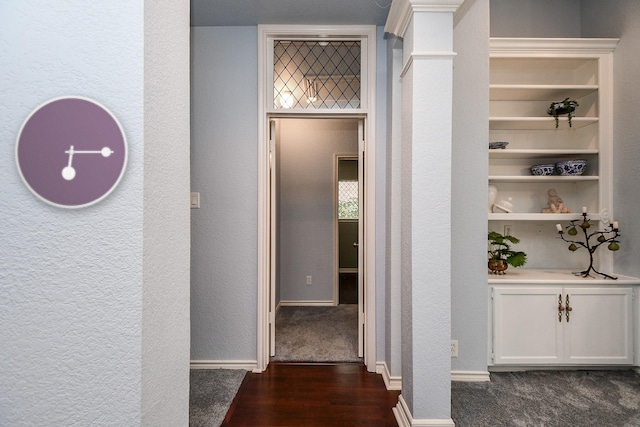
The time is **6:15**
